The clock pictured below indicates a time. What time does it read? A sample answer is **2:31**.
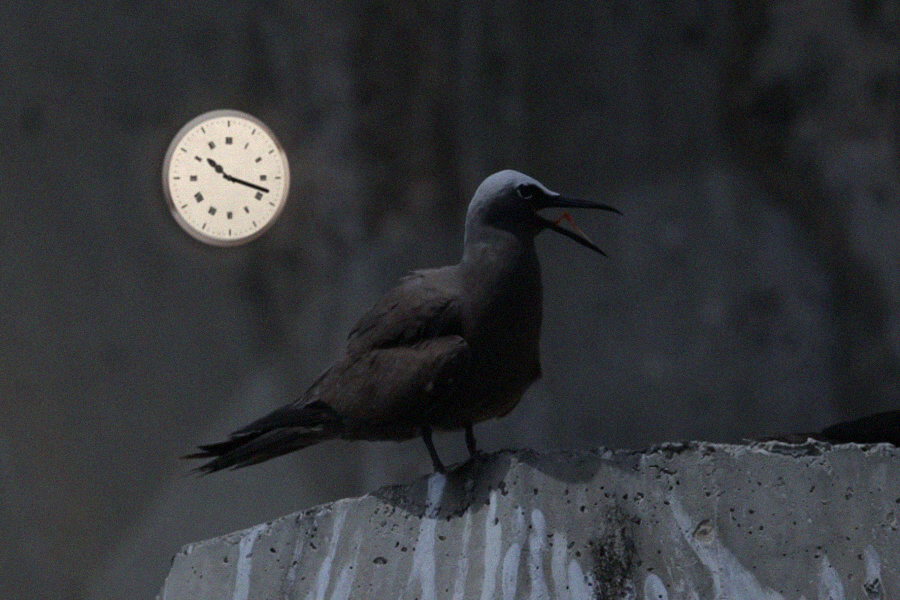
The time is **10:18**
